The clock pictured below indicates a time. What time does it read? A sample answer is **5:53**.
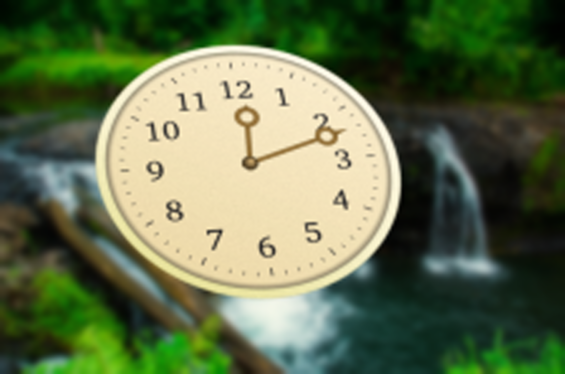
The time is **12:12**
